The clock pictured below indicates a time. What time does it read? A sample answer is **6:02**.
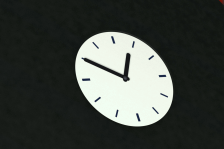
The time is **12:50**
